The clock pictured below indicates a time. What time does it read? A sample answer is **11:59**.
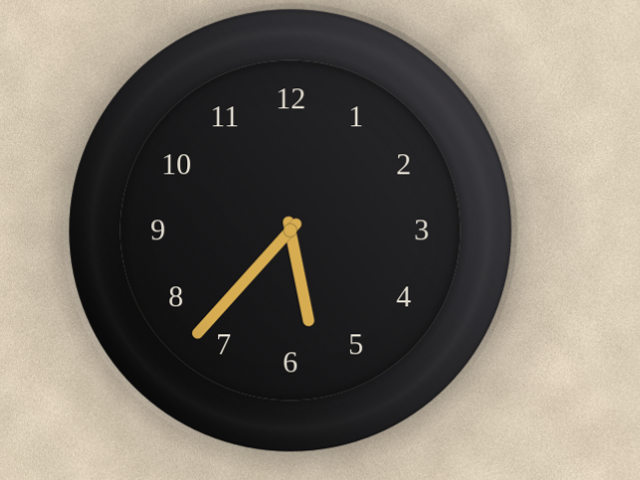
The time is **5:37**
